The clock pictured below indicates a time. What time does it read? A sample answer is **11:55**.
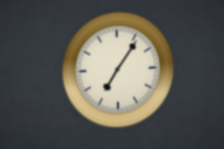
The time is **7:06**
